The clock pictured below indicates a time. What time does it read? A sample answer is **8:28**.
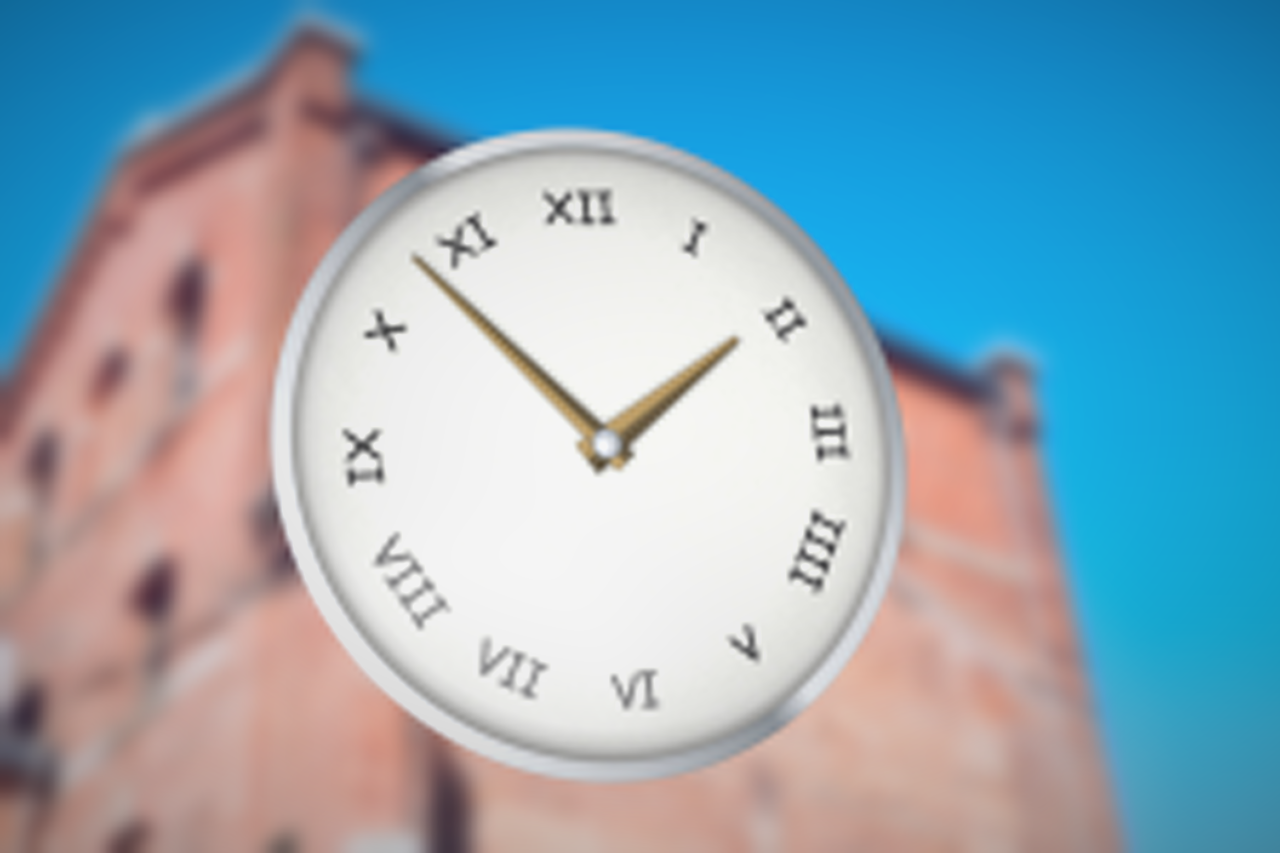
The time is **1:53**
